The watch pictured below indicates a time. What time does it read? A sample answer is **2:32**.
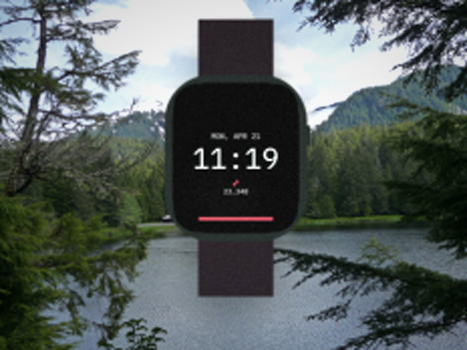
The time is **11:19**
